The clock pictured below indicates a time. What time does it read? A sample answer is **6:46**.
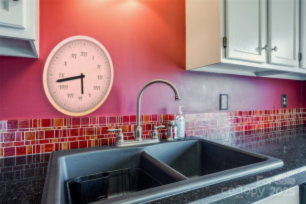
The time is **5:43**
